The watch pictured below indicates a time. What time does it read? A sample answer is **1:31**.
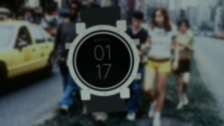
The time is **1:17**
